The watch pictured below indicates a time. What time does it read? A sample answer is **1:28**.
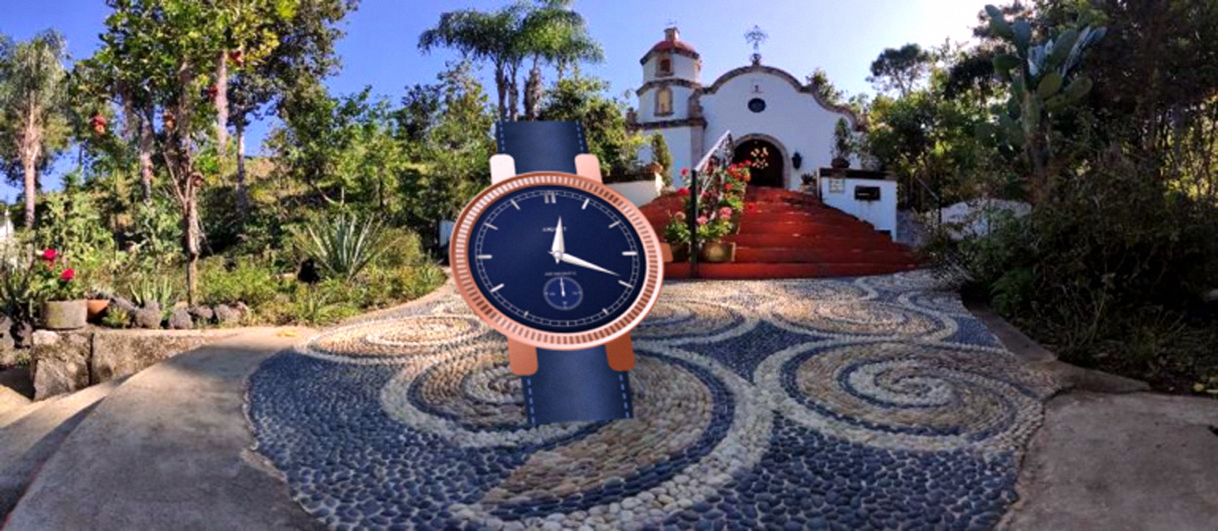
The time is **12:19**
